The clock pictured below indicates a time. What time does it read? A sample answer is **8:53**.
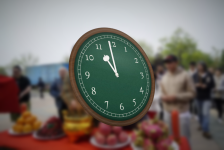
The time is **10:59**
